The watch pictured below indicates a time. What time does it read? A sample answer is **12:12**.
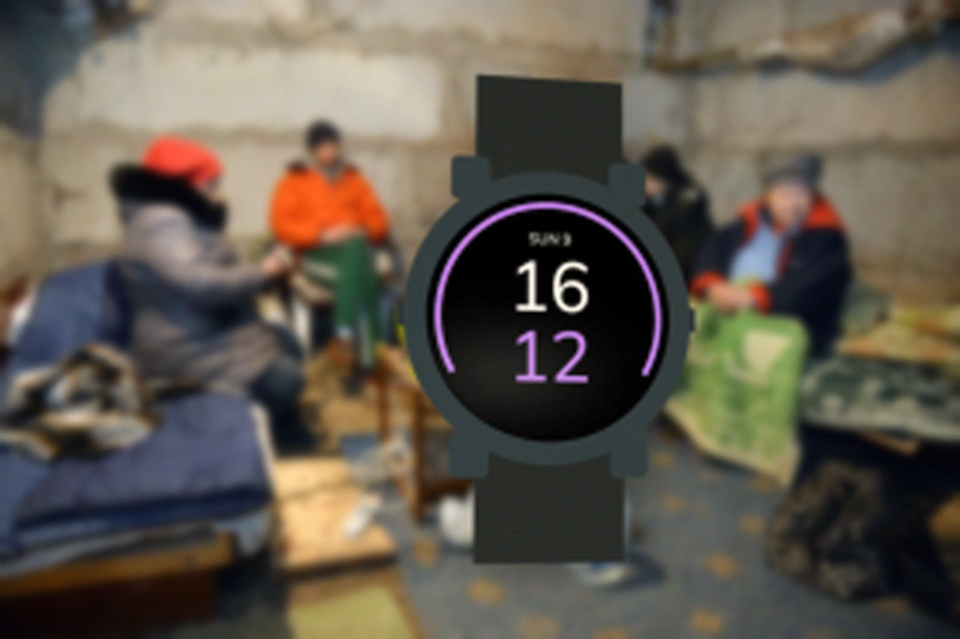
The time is **16:12**
